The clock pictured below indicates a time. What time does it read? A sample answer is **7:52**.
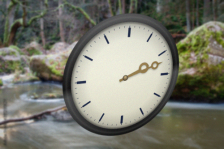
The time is **2:12**
